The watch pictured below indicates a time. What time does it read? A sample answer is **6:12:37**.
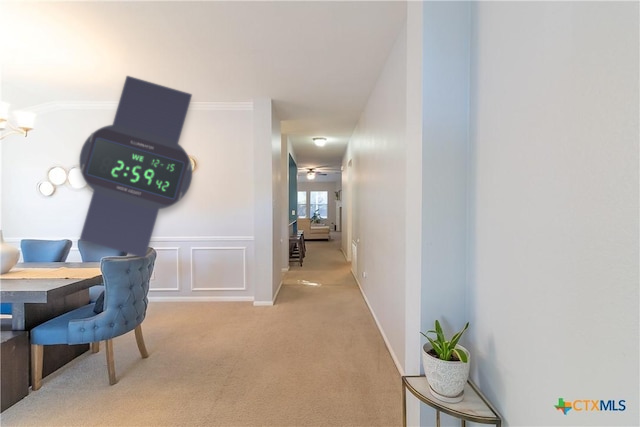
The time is **2:59:42**
